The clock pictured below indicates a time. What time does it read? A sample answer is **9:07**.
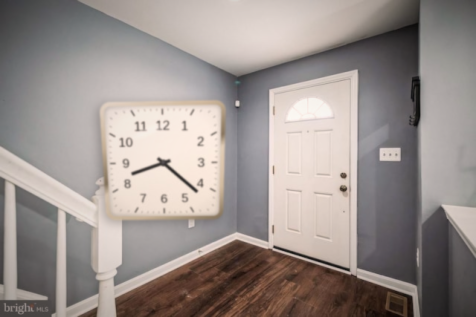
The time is **8:22**
